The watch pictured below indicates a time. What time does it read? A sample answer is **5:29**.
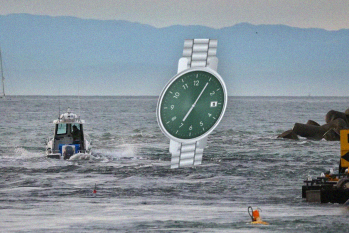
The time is **7:05**
